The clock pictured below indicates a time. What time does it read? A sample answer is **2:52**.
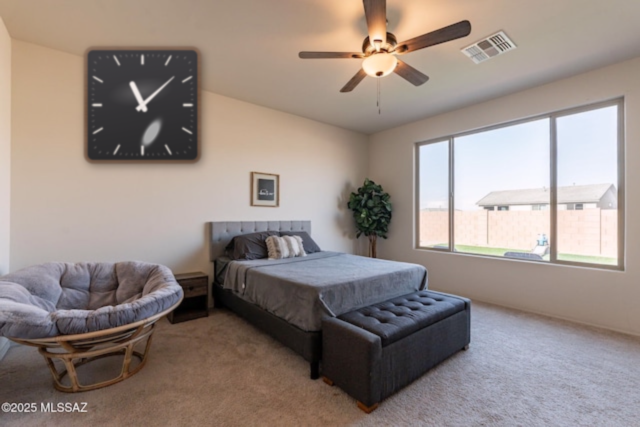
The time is **11:08**
